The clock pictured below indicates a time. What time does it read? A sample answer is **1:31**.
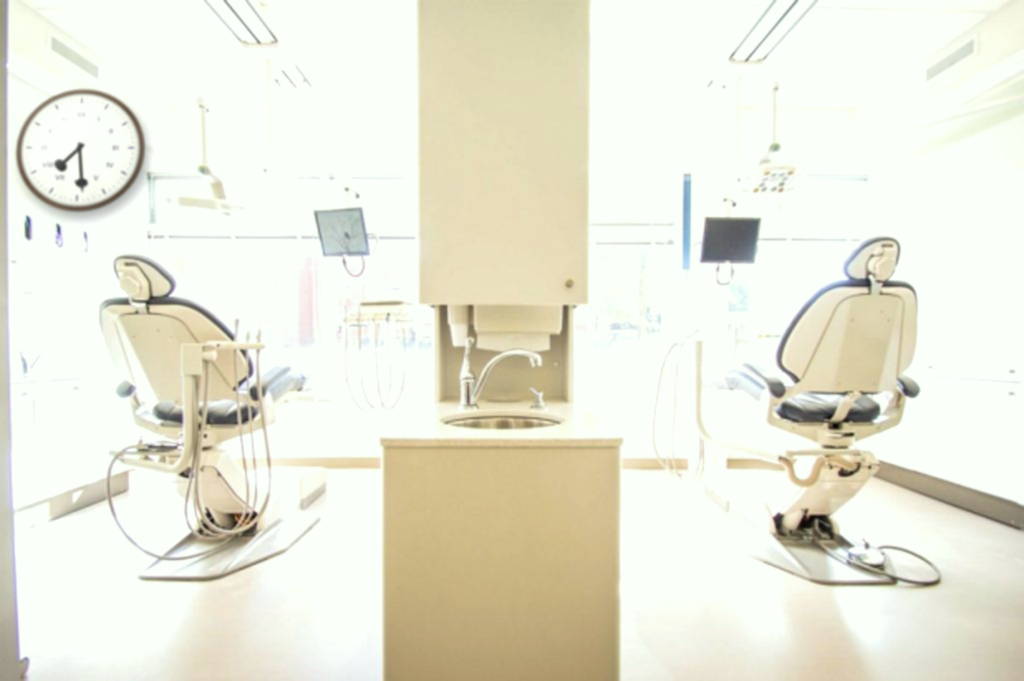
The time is **7:29**
